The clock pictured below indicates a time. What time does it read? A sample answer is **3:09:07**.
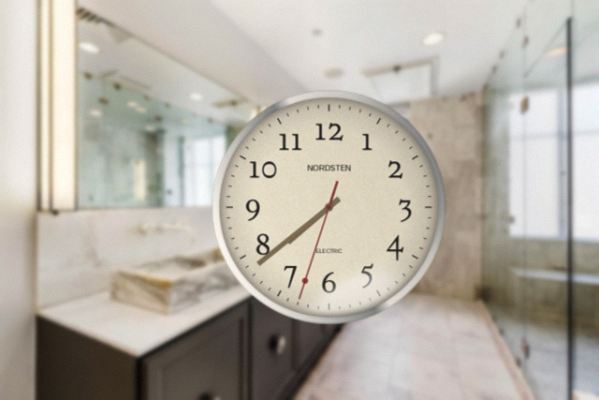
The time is **7:38:33**
